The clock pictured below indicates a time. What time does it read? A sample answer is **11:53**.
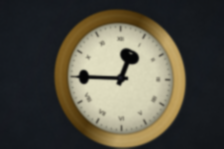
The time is **12:45**
